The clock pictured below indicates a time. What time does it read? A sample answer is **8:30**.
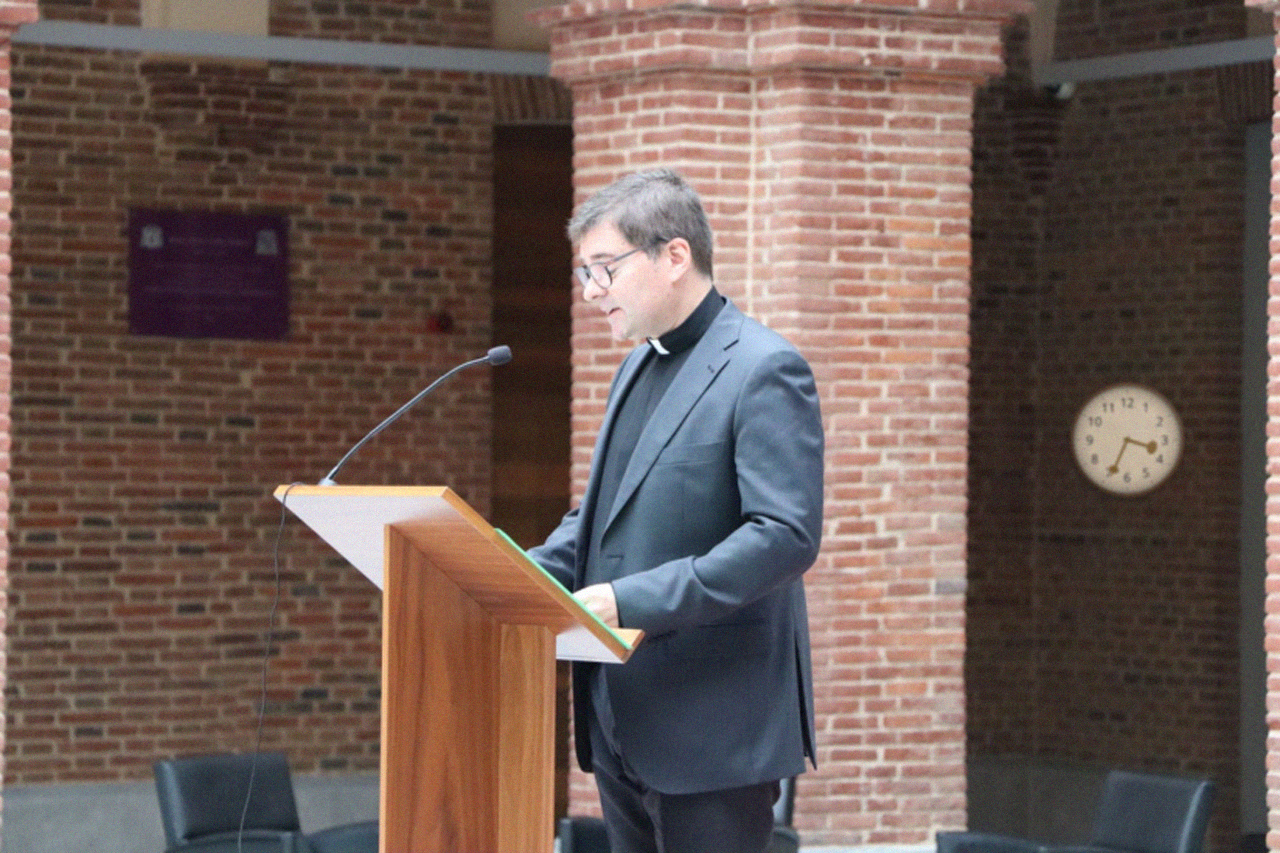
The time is **3:34**
